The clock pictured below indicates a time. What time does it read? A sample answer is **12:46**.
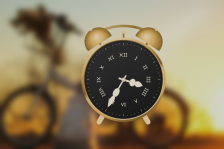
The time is **3:35**
